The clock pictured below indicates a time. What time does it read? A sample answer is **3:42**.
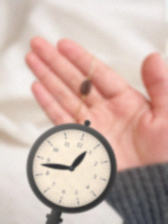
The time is **12:43**
